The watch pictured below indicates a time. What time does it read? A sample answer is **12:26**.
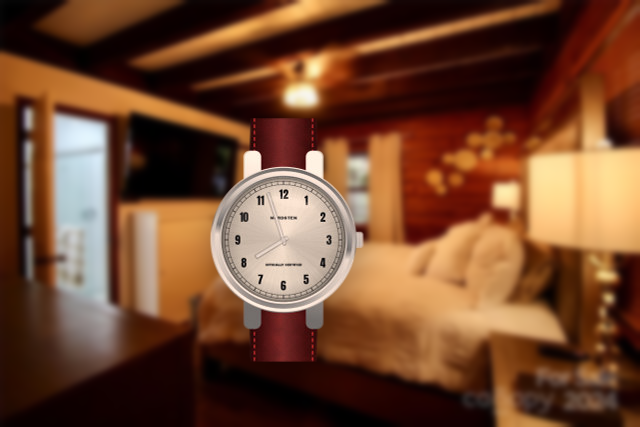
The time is **7:57**
